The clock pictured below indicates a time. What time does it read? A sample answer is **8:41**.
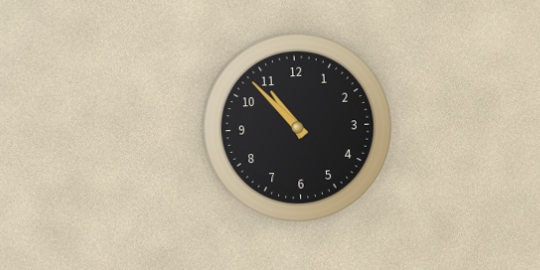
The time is **10:53**
